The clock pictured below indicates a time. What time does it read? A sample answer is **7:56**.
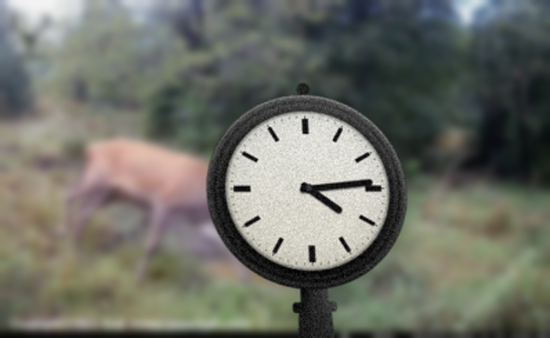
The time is **4:14**
